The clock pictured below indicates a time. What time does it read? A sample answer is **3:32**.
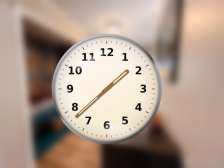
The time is **1:38**
